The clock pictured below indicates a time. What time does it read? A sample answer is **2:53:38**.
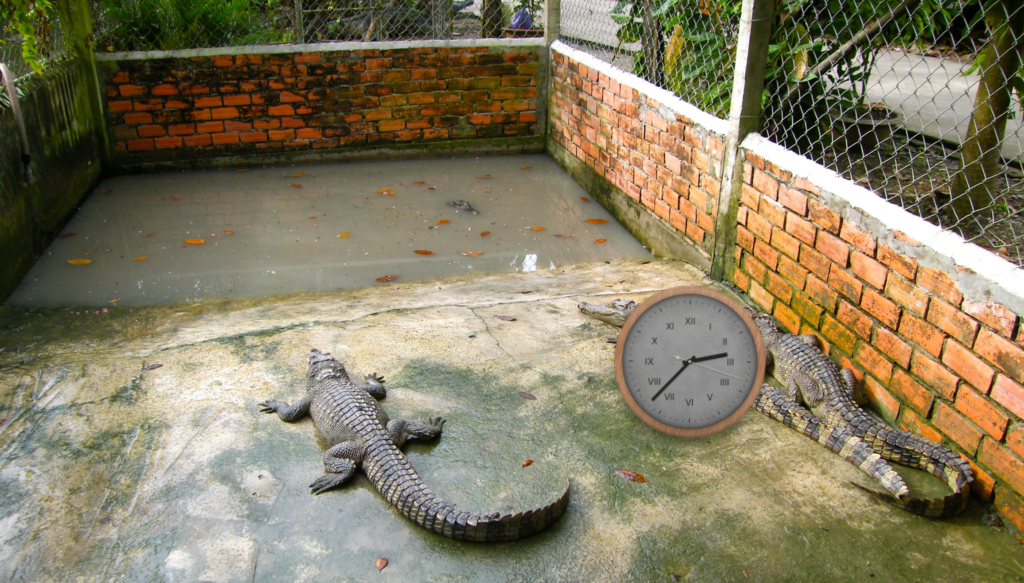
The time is **2:37:18**
